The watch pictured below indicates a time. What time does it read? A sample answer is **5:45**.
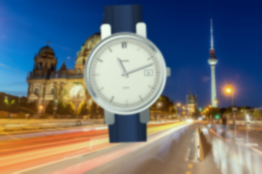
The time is **11:12**
